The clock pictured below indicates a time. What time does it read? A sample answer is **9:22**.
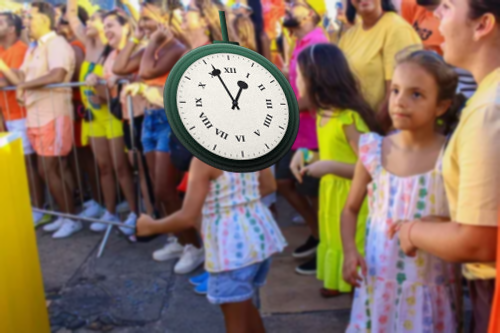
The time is **12:56**
